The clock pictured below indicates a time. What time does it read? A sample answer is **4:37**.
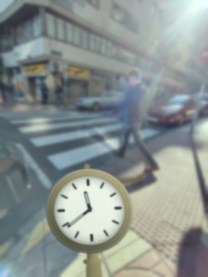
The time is **11:39**
